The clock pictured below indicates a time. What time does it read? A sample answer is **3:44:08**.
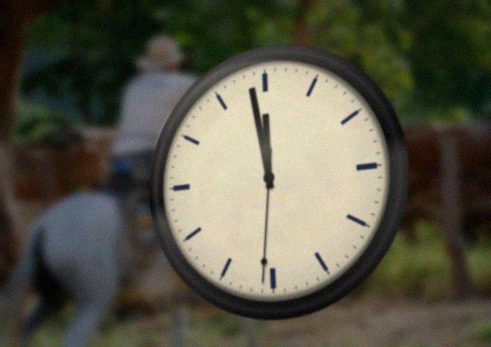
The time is **11:58:31**
